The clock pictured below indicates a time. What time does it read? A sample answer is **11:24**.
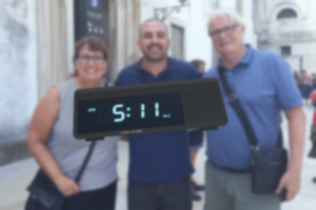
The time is **5:11**
